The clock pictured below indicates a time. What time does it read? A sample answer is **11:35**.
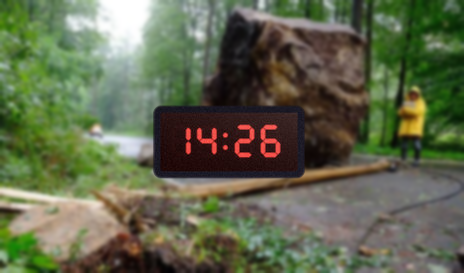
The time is **14:26**
